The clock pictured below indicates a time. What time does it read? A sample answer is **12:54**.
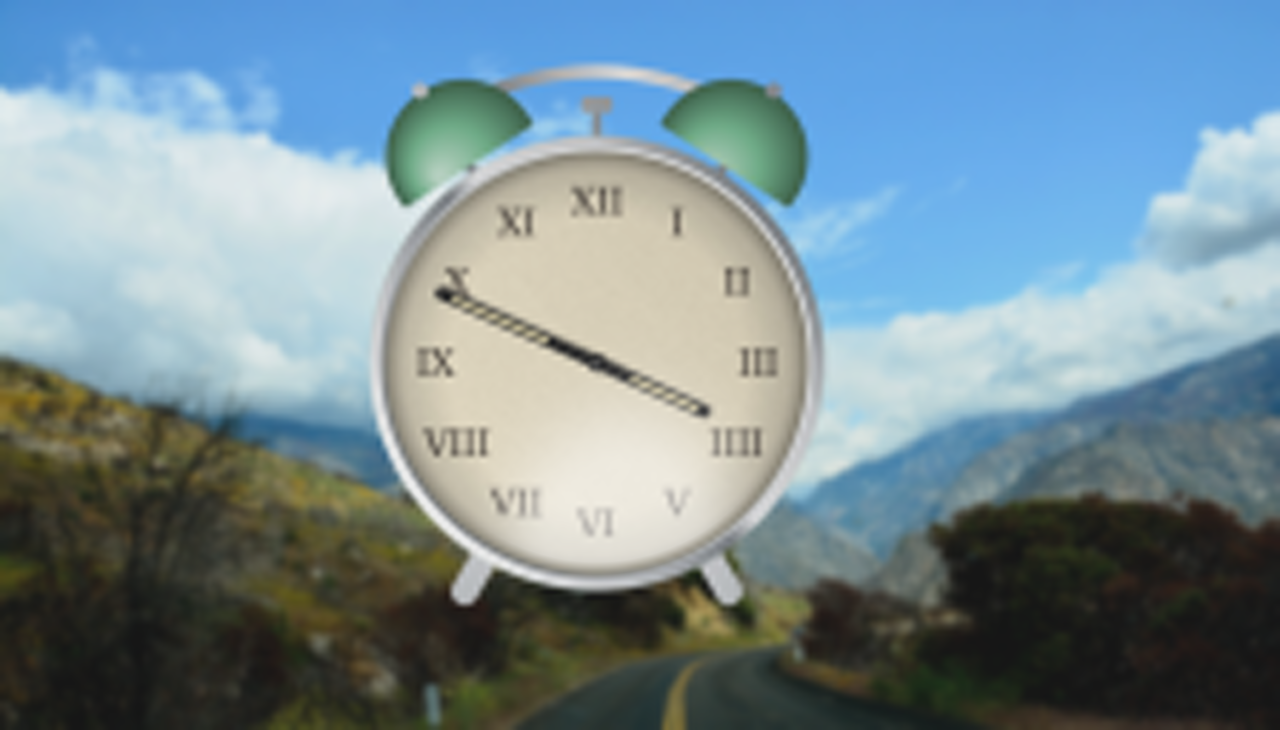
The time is **3:49**
